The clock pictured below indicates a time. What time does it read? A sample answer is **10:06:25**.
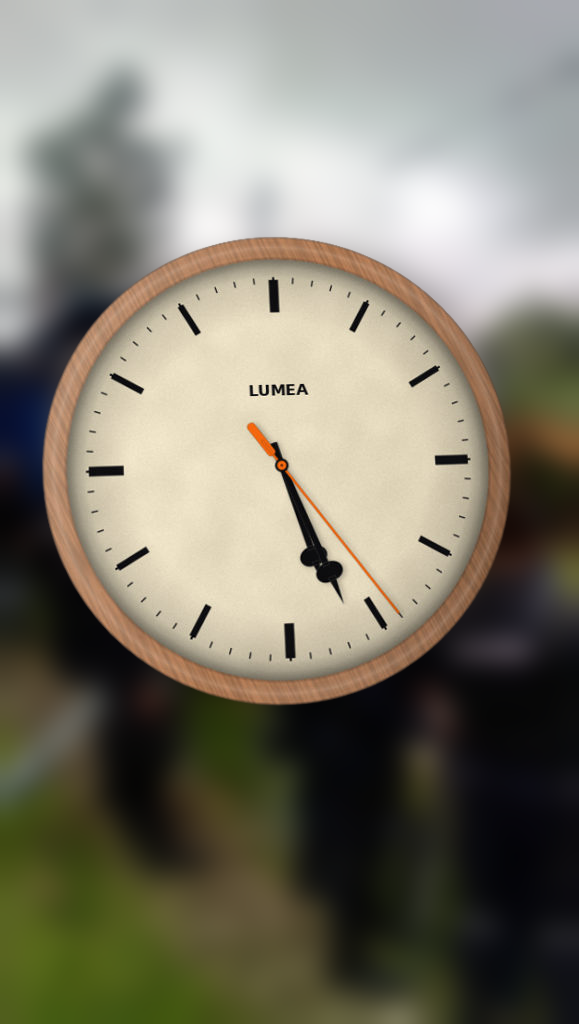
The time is **5:26:24**
